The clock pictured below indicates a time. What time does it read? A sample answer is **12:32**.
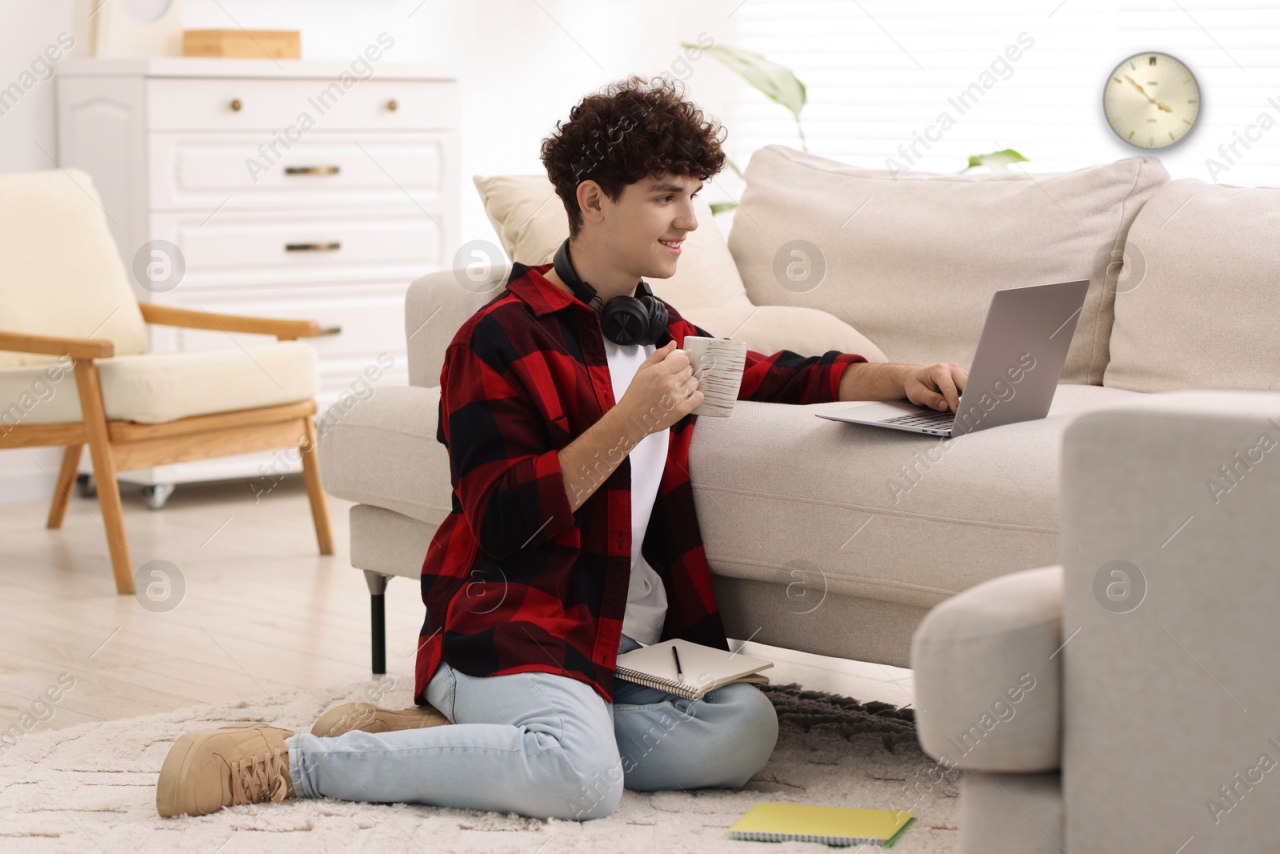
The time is **3:52**
